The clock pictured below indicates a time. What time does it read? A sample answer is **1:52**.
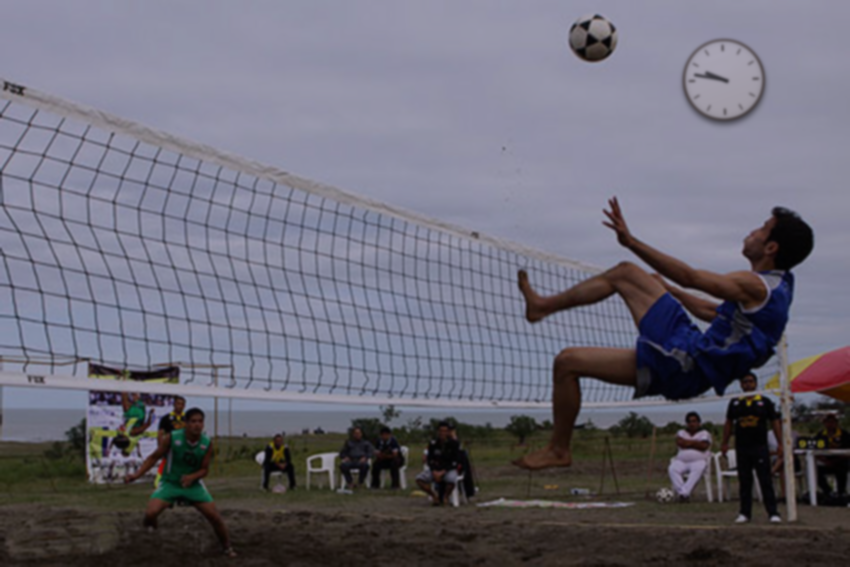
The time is **9:47**
